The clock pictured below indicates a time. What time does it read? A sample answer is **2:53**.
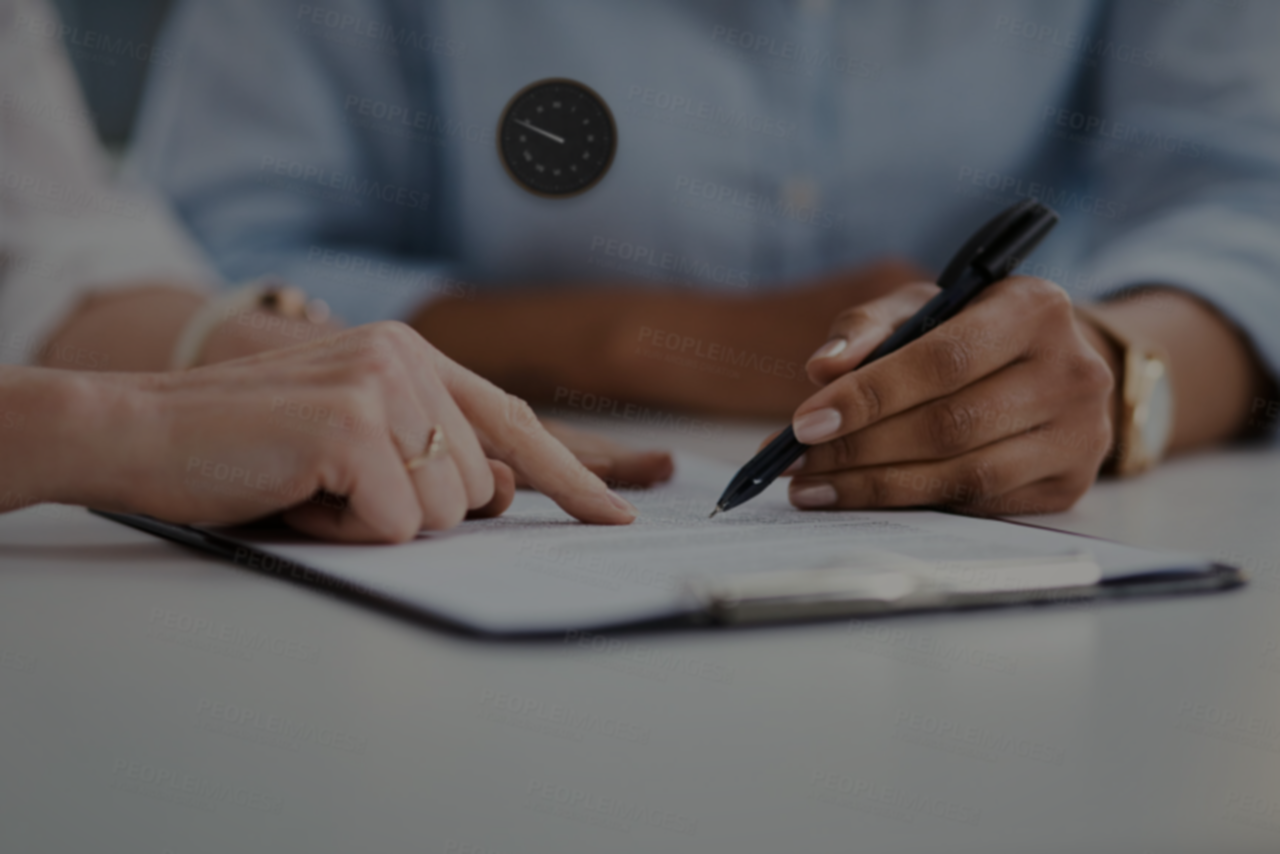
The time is **9:49**
